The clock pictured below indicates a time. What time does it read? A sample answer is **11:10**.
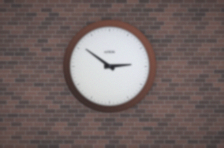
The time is **2:51**
